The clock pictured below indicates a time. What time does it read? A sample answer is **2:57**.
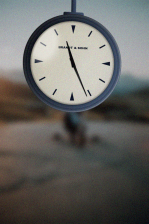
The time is **11:26**
